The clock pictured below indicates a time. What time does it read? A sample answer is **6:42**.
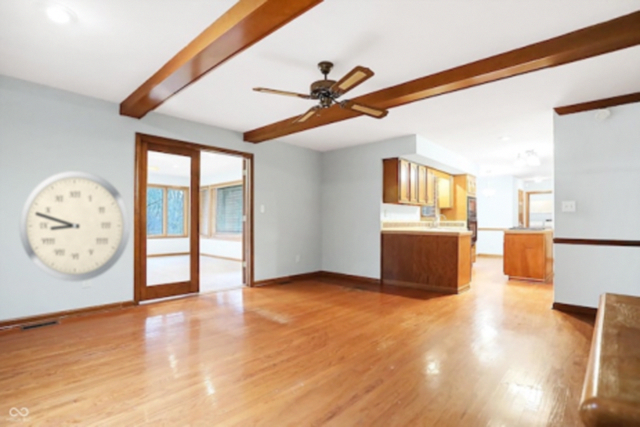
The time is **8:48**
